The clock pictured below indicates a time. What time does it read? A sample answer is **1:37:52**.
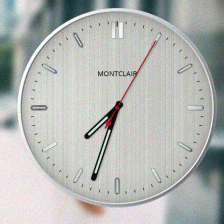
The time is **7:33:05**
